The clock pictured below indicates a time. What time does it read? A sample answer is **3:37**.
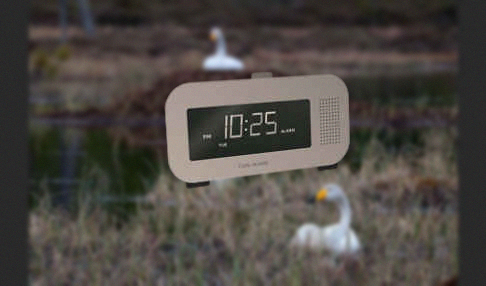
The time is **10:25**
